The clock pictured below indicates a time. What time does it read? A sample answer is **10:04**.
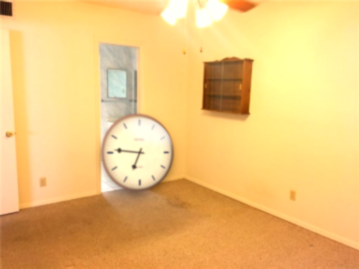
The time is **6:46**
